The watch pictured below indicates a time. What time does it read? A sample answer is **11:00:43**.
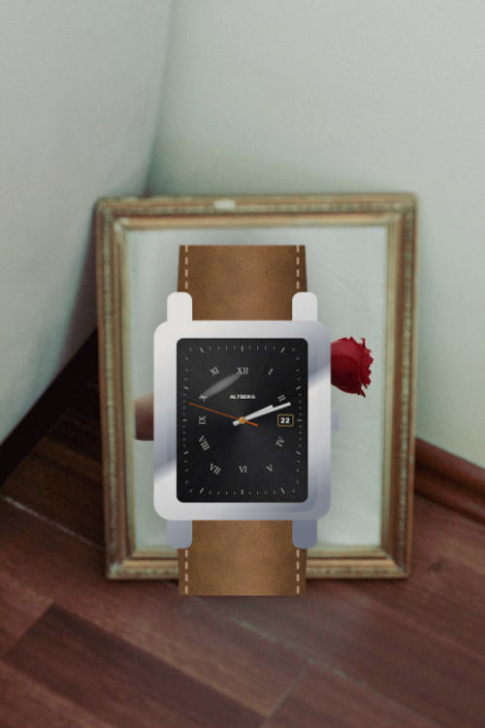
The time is **2:11:48**
